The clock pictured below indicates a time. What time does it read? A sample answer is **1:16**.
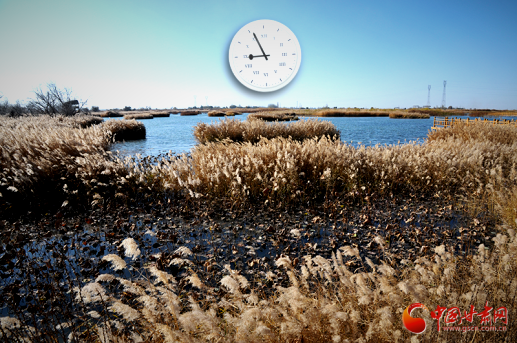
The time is **8:56**
